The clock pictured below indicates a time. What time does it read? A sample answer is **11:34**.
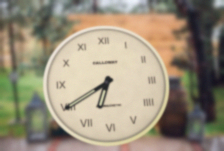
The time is **6:40**
